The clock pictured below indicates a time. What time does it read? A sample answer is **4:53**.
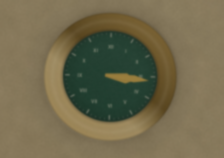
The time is **3:16**
